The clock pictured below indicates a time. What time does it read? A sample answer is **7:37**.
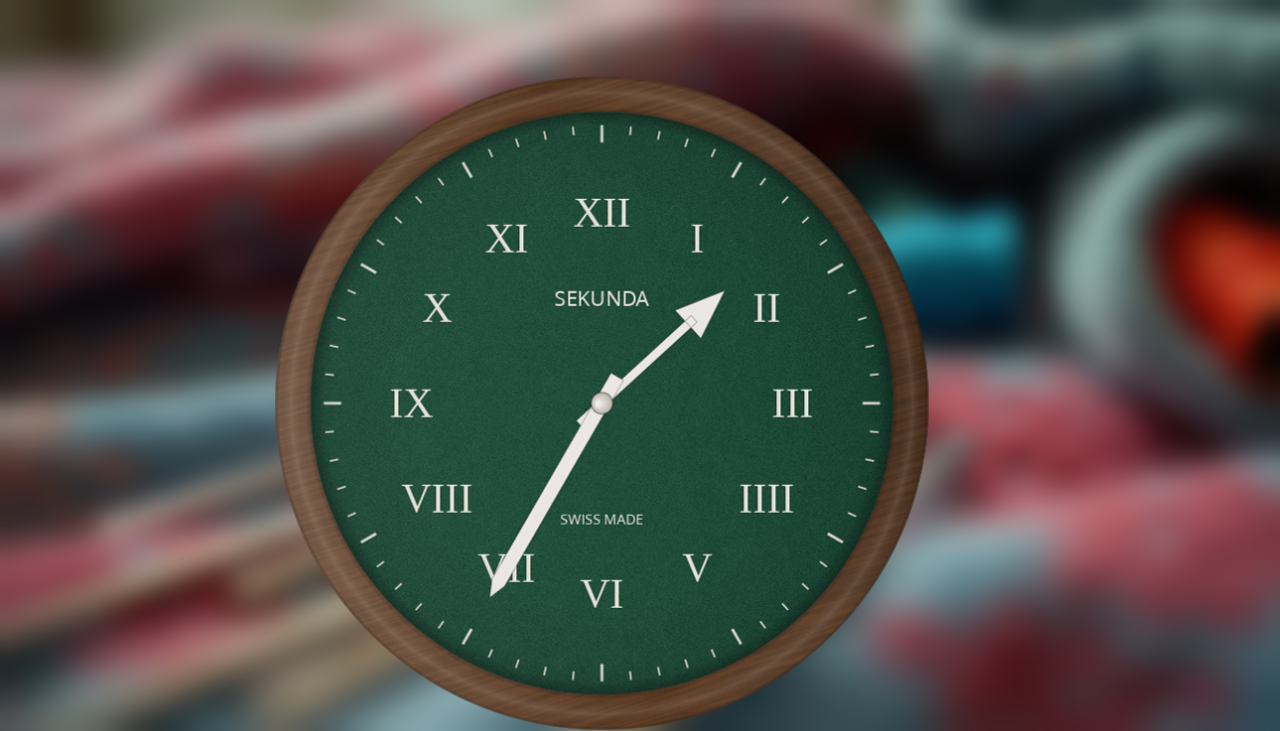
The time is **1:35**
